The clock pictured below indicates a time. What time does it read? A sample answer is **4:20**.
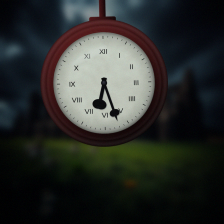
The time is **6:27**
